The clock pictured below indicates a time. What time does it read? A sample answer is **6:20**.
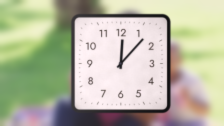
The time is **12:07**
